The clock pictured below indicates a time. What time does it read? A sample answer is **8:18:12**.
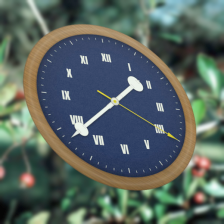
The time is **1:38:20**
